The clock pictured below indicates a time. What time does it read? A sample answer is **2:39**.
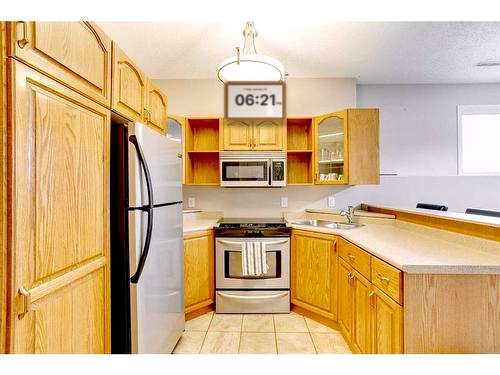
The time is **6:21**
